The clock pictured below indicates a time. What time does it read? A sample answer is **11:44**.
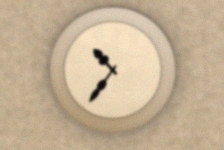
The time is **10:36**
